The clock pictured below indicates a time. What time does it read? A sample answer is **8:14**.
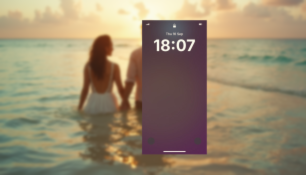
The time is **18:07**
